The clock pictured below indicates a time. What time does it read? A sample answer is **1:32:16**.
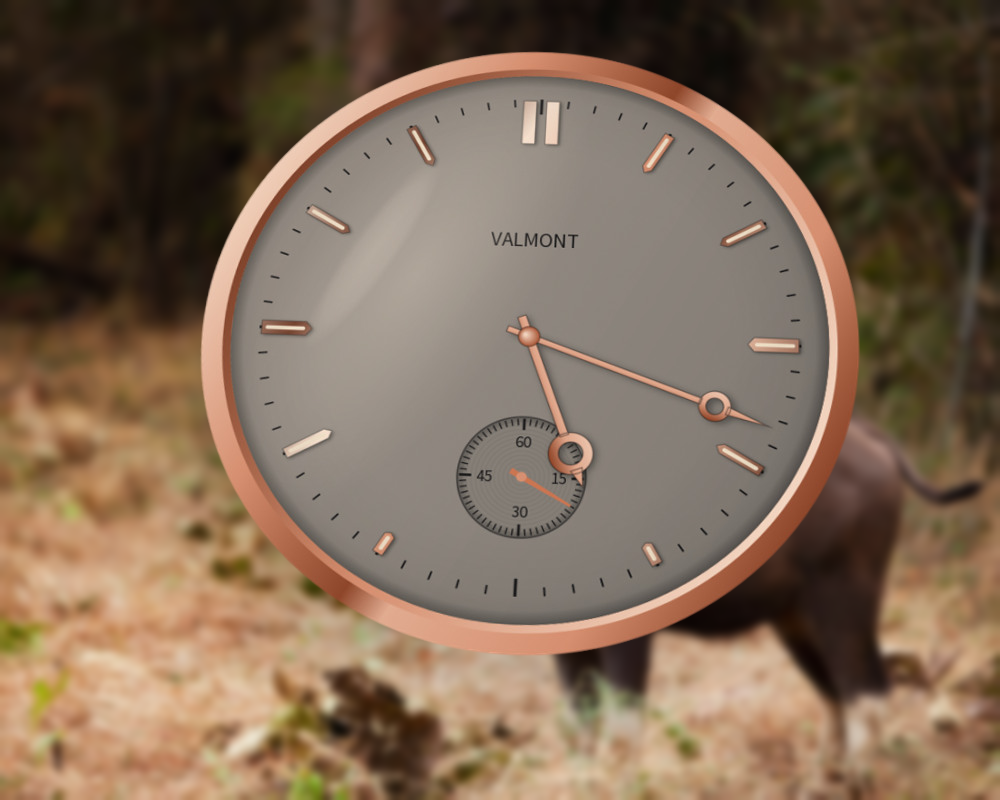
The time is **5:18:20**
